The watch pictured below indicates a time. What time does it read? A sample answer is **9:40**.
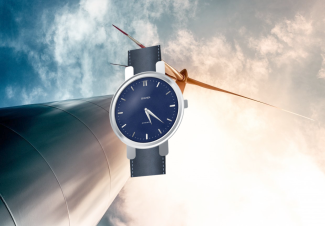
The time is **5:22**
